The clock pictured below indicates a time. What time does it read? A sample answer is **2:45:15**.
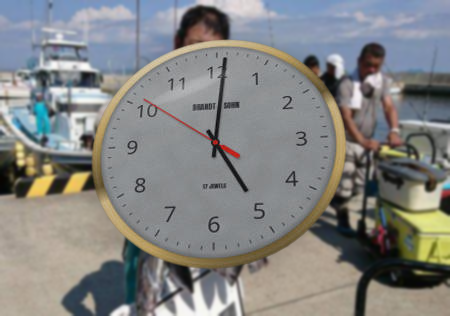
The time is **5:00:51**
